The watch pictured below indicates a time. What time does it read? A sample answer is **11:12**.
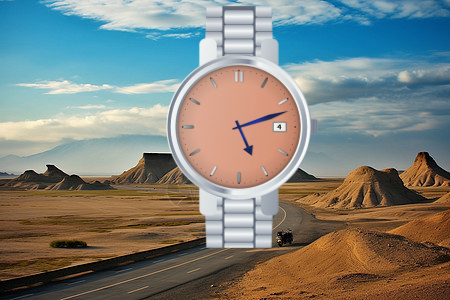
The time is **5:12**
